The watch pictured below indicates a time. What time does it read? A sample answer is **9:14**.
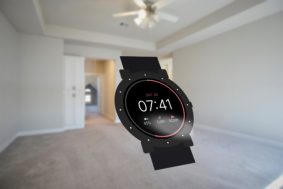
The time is **7:41**
